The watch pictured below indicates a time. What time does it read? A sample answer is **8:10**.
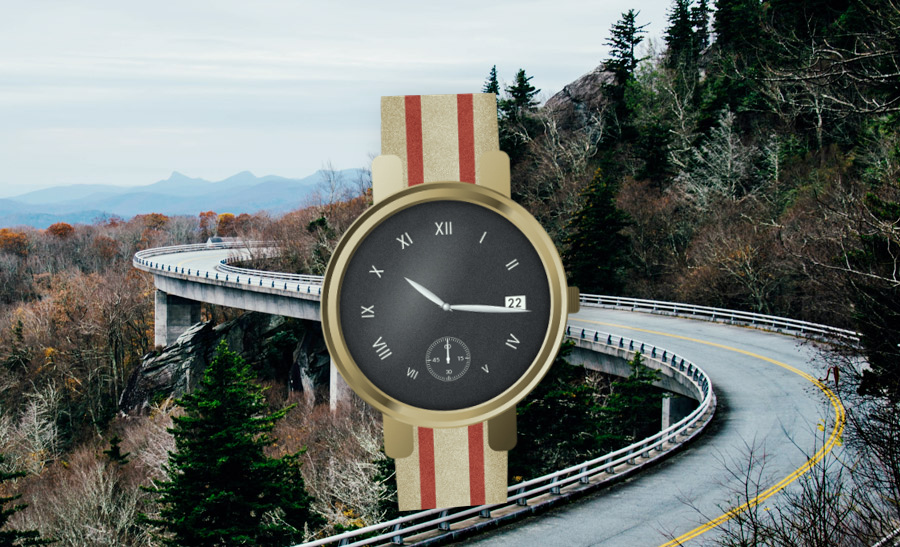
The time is **10:16**
